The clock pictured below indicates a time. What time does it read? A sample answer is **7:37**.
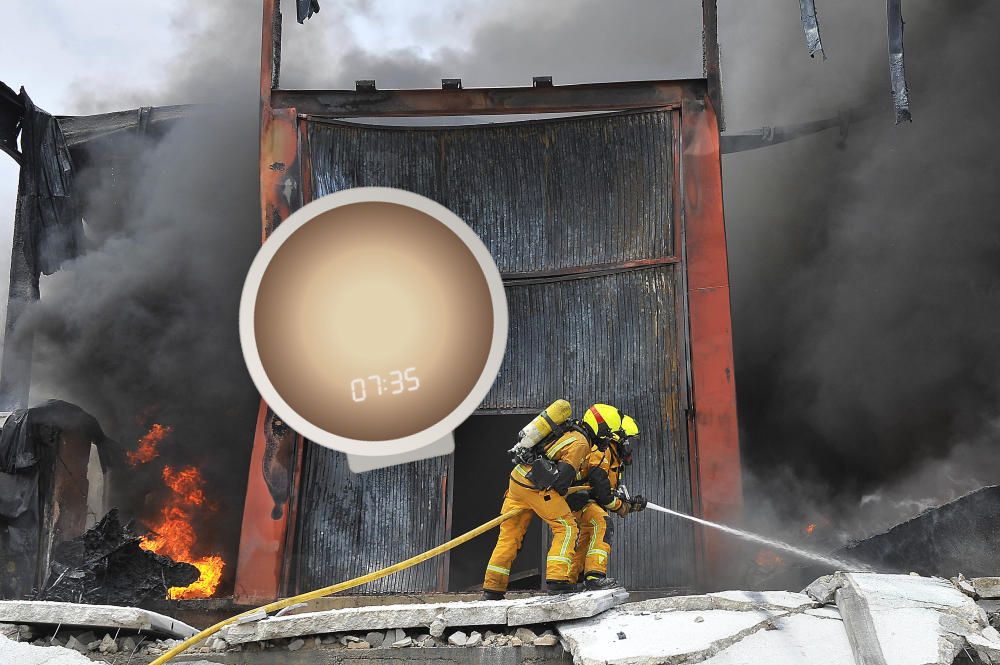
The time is **7:35**
